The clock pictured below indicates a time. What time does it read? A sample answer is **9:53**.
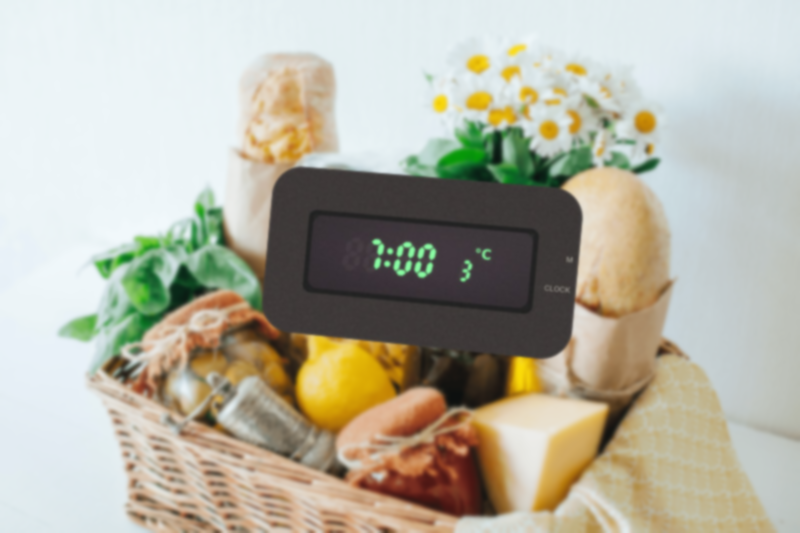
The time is **7:00**
